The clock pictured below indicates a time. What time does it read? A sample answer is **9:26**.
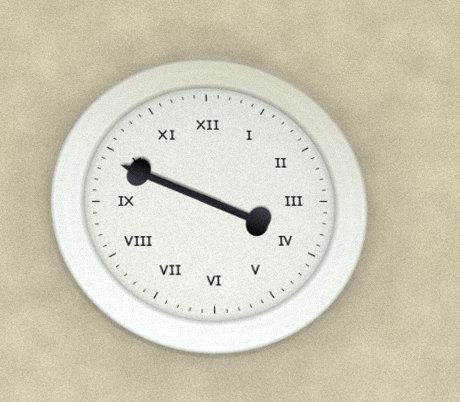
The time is **3:49**
